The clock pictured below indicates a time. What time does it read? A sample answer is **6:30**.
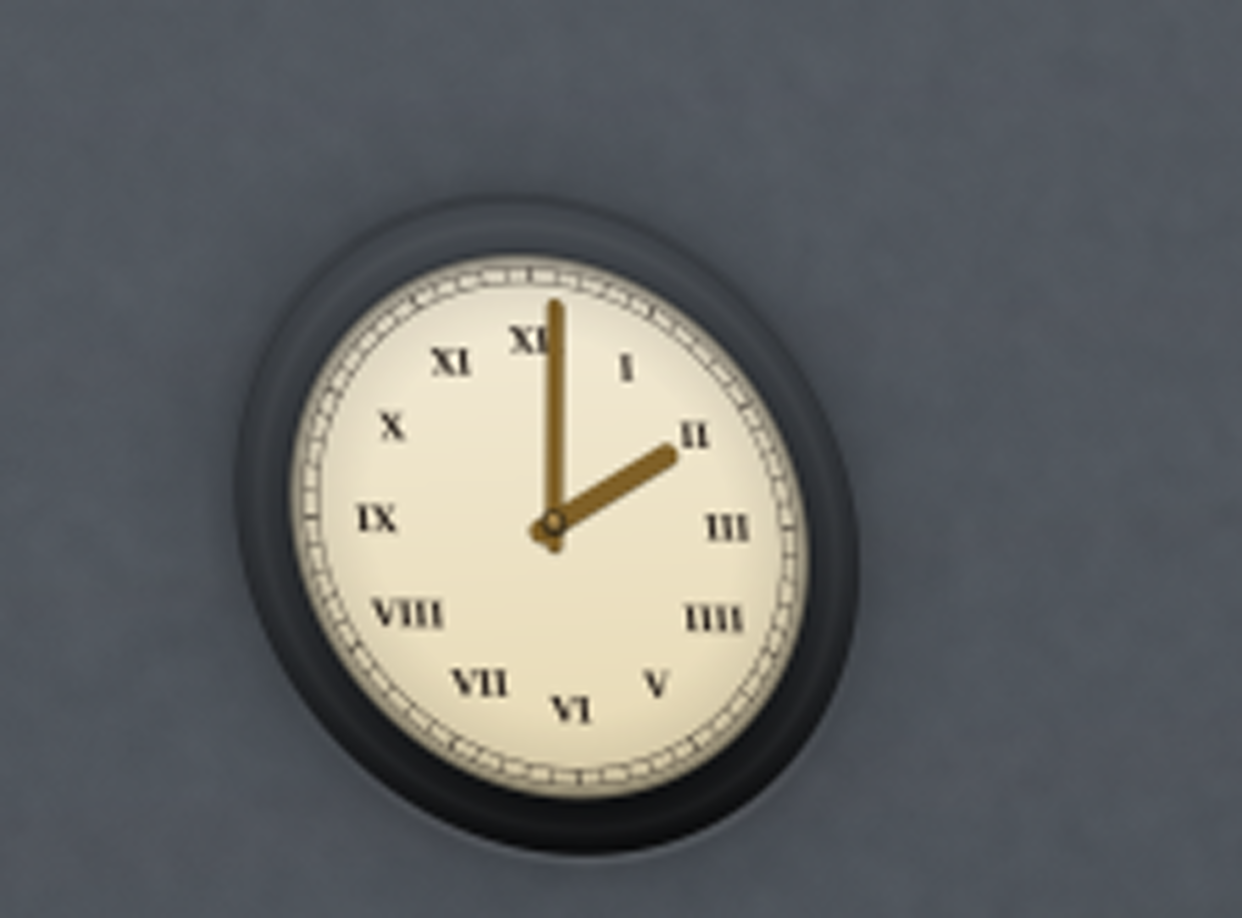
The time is **2:01**
